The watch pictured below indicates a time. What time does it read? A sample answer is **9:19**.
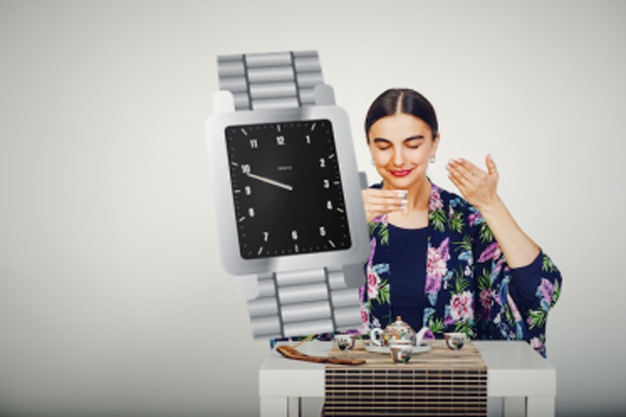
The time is **9:49**
